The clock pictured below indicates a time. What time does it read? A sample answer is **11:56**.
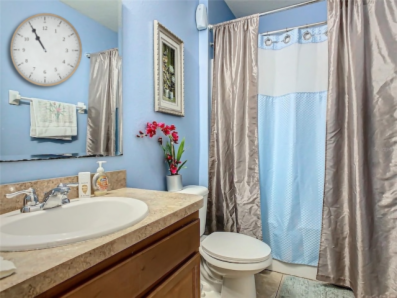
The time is **10:55**
